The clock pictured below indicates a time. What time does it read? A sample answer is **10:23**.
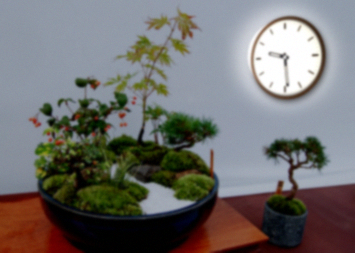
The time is **9:29**
